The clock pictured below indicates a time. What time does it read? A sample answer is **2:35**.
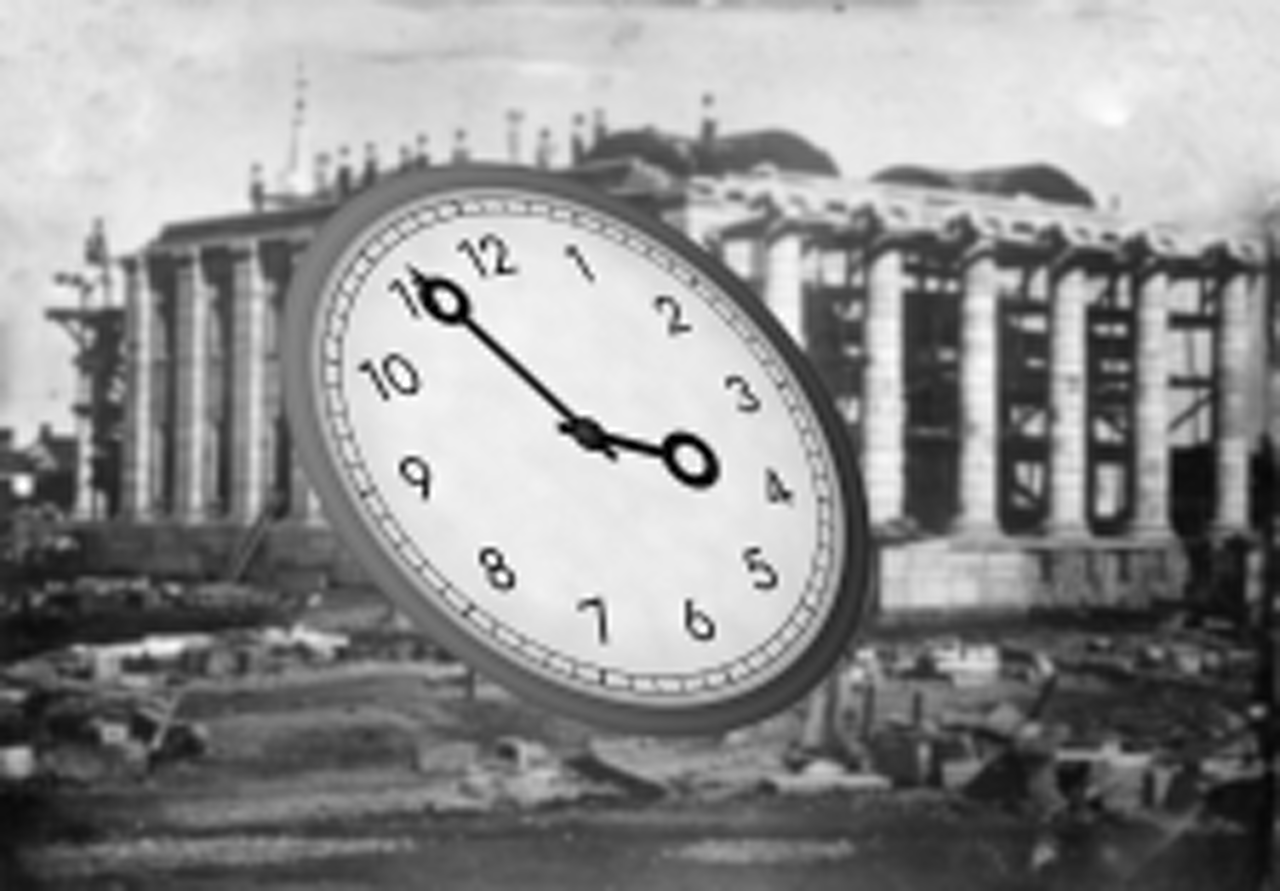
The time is **3:56**
